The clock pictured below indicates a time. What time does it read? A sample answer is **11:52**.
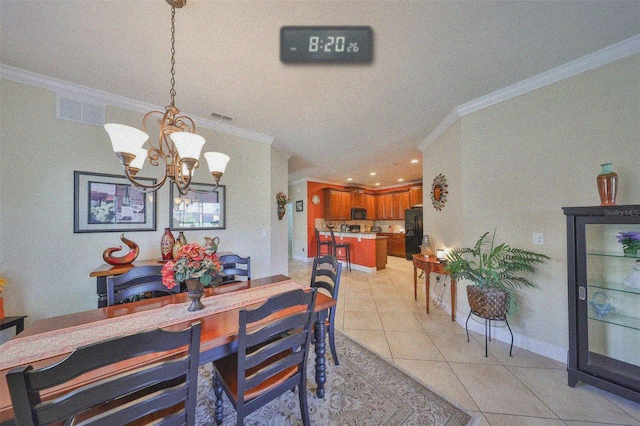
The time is **8:20**
